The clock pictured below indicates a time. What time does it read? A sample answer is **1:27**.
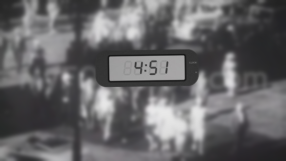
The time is **4:51**
